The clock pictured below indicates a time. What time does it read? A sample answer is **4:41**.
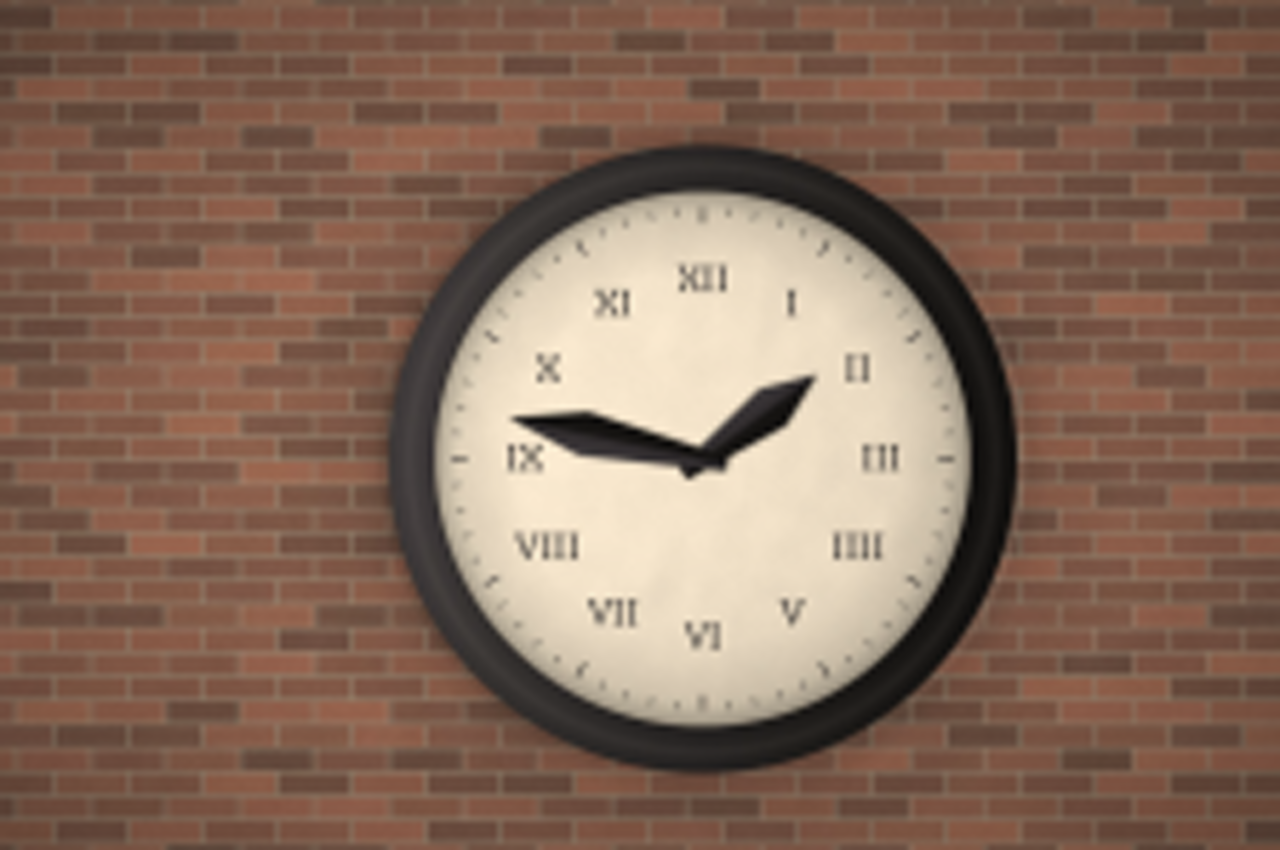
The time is **1:47**
